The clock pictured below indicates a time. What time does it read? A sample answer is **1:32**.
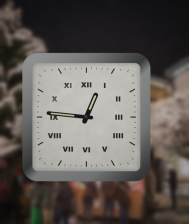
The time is **12:46**
